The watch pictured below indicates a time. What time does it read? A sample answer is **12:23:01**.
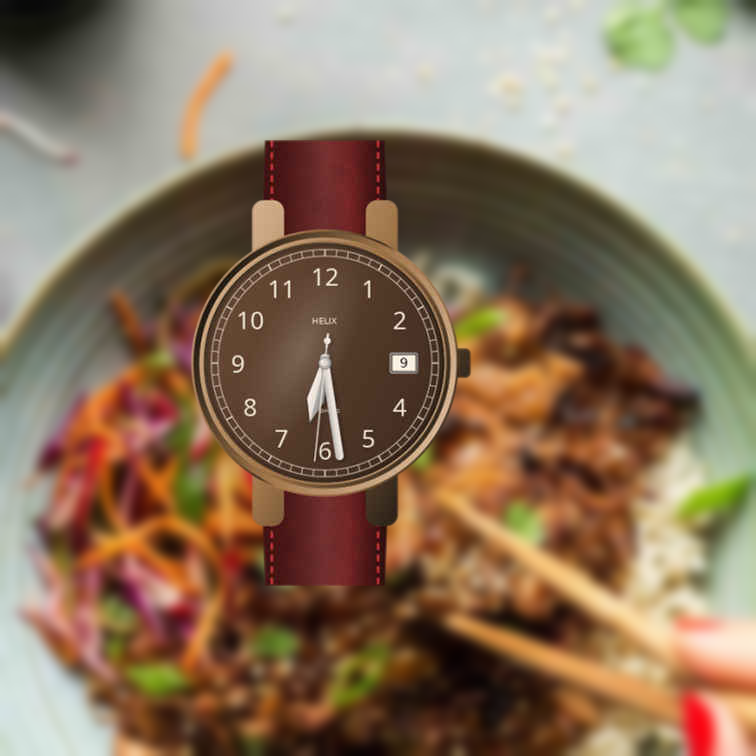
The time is **6:28:31**
